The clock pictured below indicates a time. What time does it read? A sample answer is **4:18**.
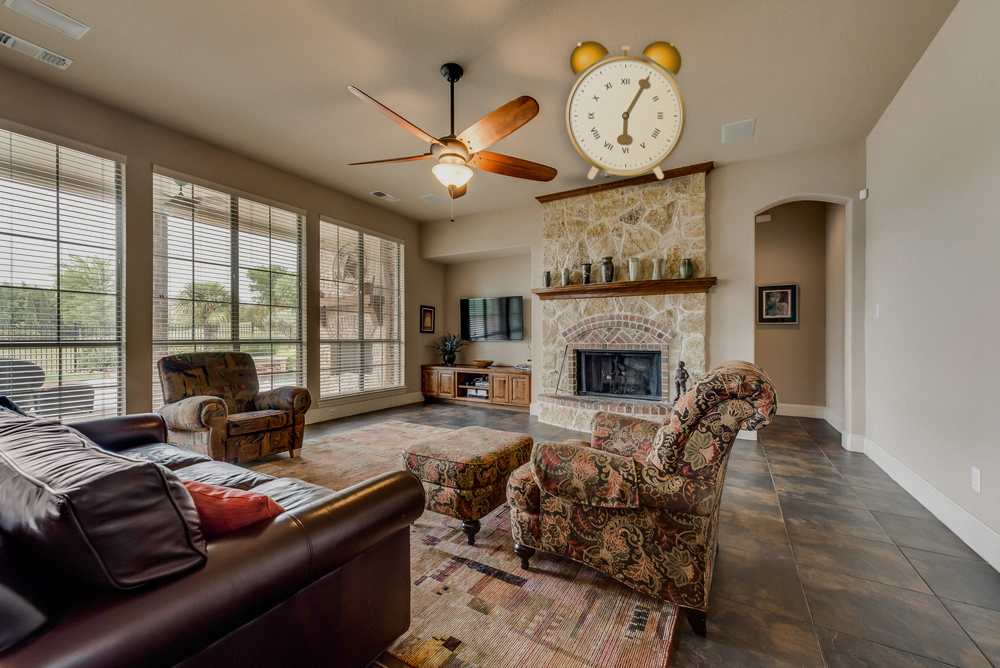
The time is **6:05**
